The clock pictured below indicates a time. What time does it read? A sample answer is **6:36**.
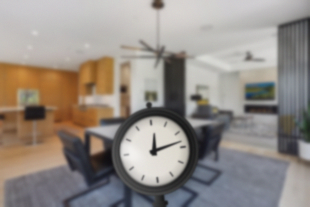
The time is **12:13**
